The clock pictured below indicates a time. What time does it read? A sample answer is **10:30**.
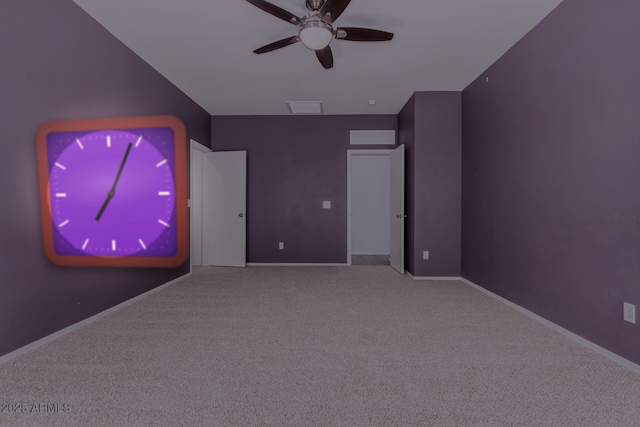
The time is **7:04**
